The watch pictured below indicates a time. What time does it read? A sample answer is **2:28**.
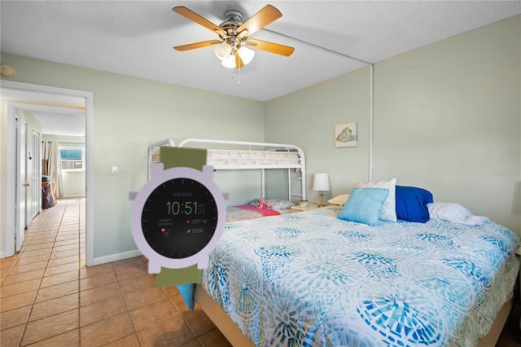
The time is **10:51**
